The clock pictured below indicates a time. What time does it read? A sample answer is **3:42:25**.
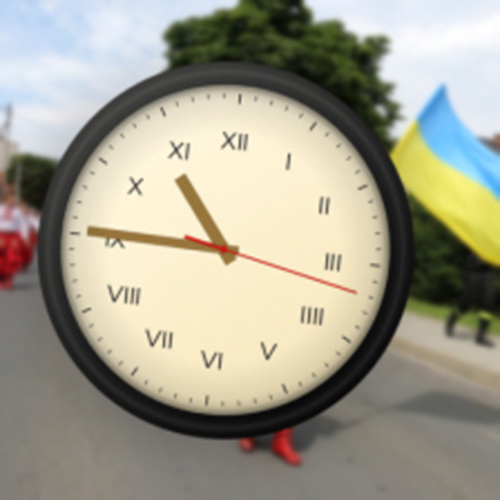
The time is **10:45:17**
